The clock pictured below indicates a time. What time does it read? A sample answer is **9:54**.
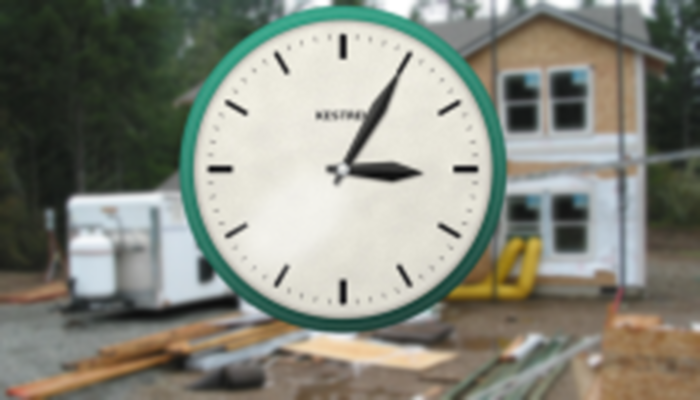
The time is **3:05**
